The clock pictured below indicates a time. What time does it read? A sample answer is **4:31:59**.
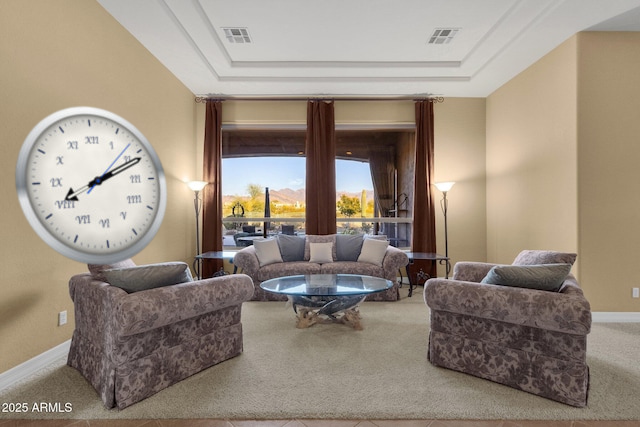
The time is **8:11:08**
